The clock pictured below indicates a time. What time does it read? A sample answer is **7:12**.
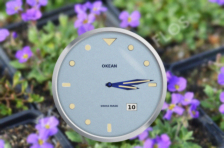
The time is **3:14**
